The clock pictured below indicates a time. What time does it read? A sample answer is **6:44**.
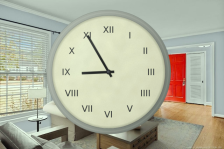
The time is **8:55**
